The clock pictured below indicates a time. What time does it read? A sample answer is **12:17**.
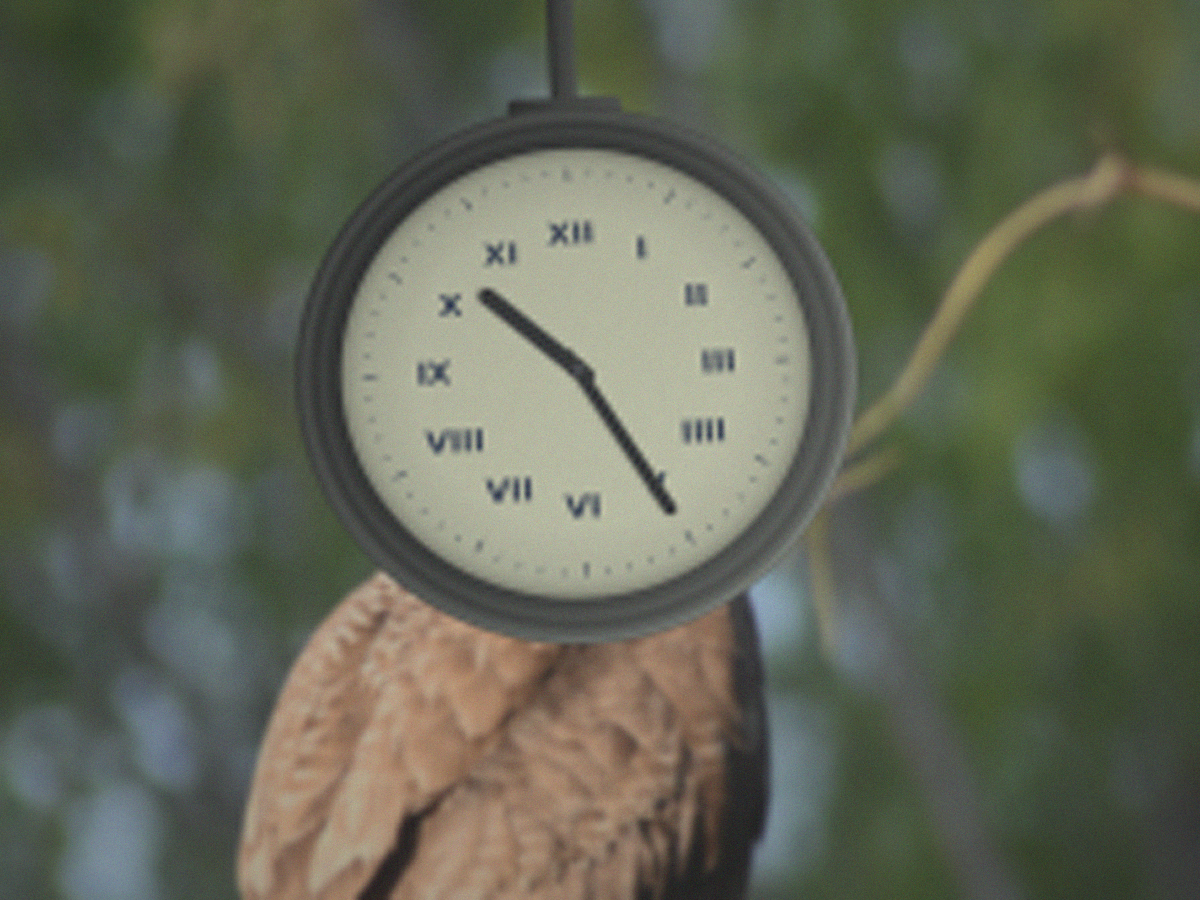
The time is **10:25**
